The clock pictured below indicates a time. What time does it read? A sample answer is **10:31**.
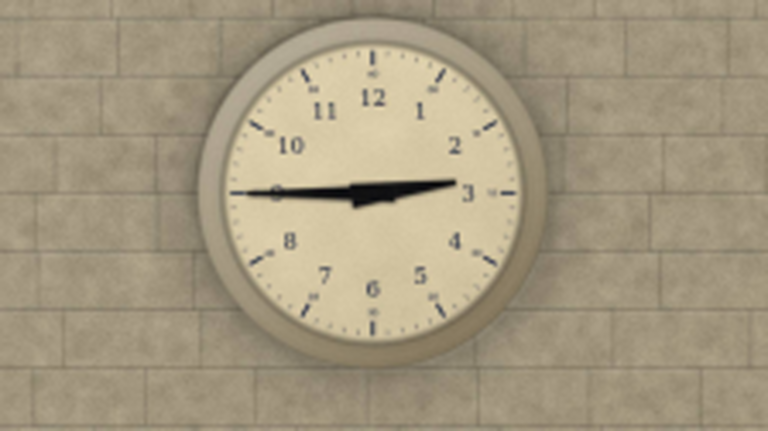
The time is **2:45**
